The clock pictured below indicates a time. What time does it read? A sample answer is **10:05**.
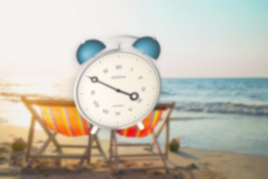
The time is **3:50**
